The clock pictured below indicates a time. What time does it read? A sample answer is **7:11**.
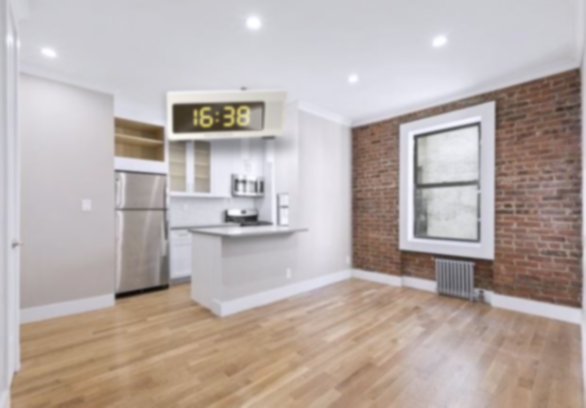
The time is **16:38**
